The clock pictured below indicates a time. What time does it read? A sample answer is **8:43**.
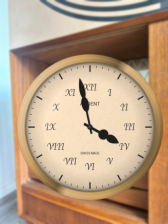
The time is **3:58**
